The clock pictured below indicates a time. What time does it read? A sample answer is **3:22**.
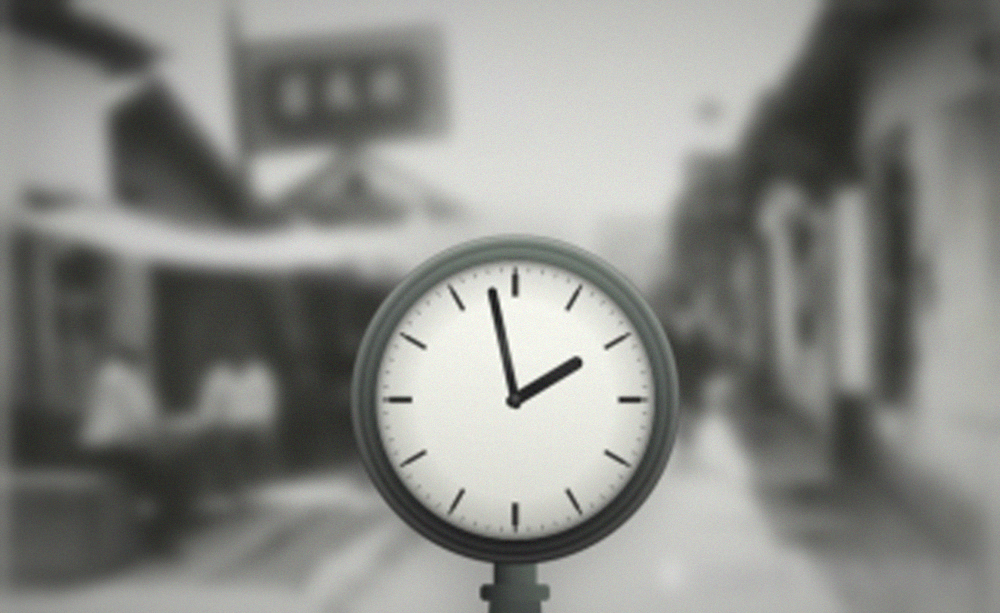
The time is **1:58**
